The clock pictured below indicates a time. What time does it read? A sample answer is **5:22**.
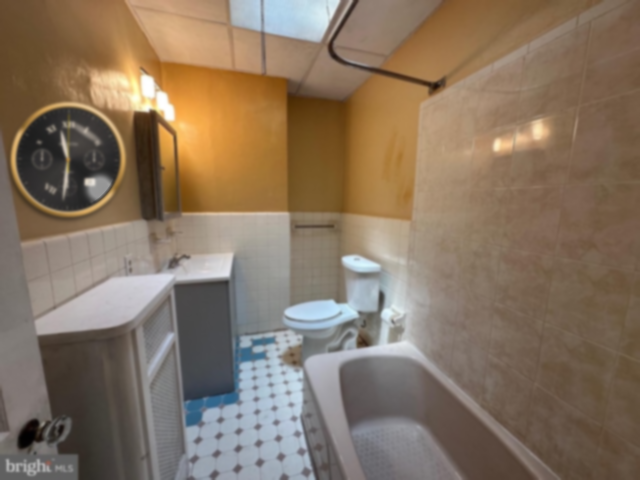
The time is **11:31**
